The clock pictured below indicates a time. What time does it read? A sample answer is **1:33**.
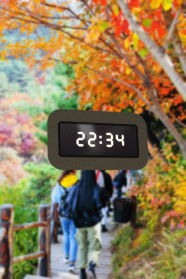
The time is **22:34**
